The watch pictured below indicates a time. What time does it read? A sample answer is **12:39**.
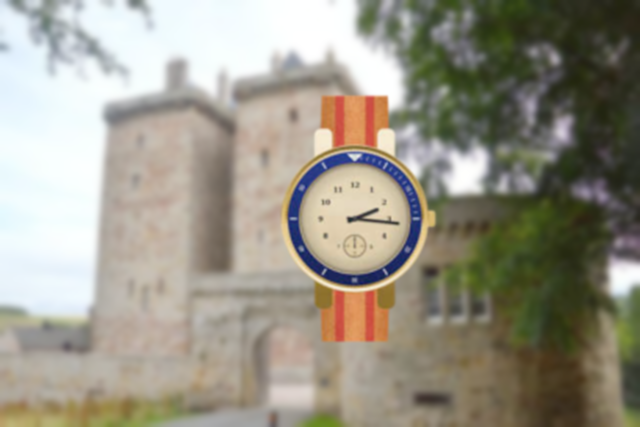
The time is **2:16**
